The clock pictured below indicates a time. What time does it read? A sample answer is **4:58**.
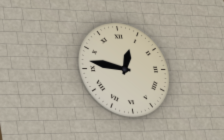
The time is **12:47**
